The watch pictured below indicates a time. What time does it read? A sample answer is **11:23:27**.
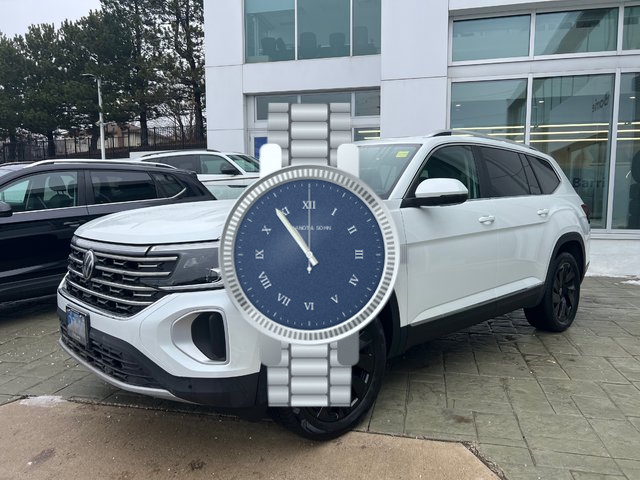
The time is **10:54:00**
